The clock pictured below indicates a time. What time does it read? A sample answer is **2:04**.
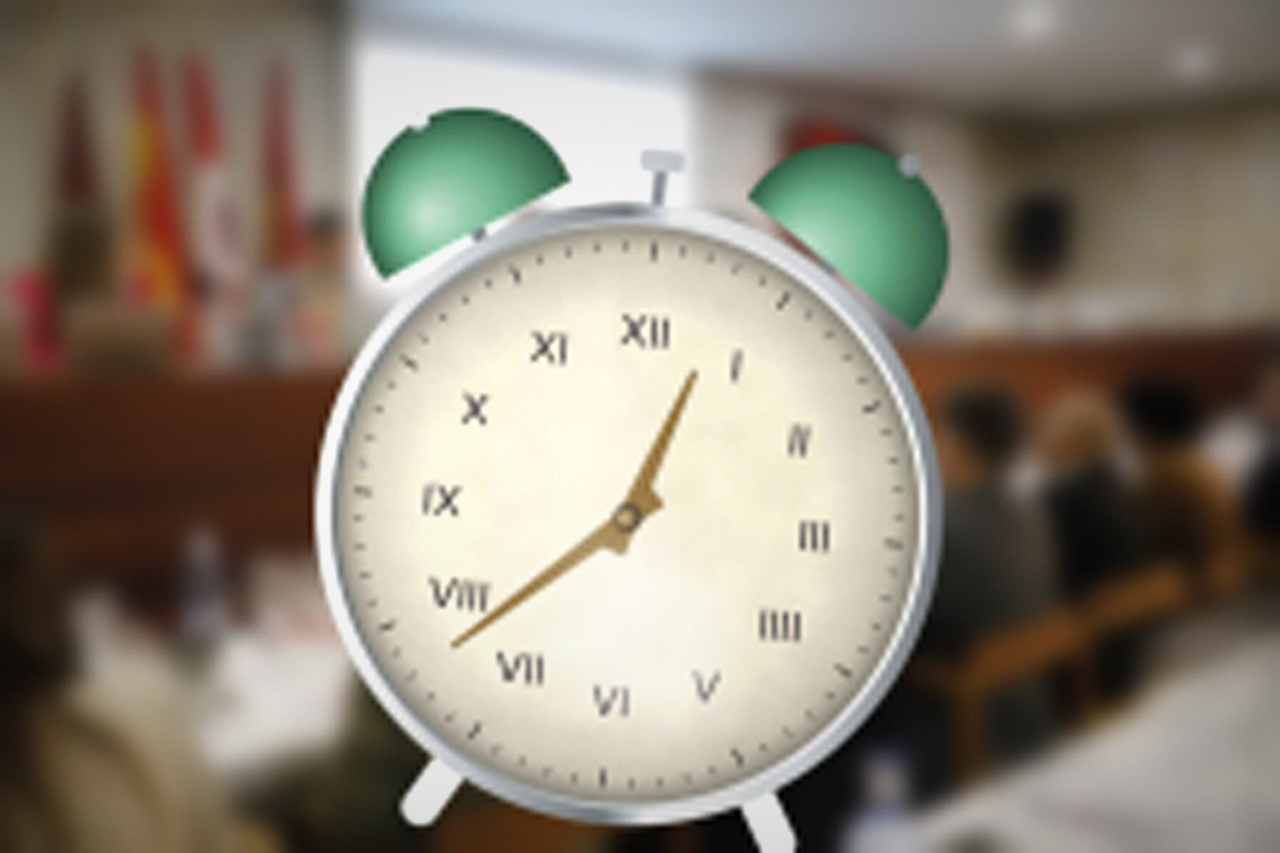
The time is **12:38**
